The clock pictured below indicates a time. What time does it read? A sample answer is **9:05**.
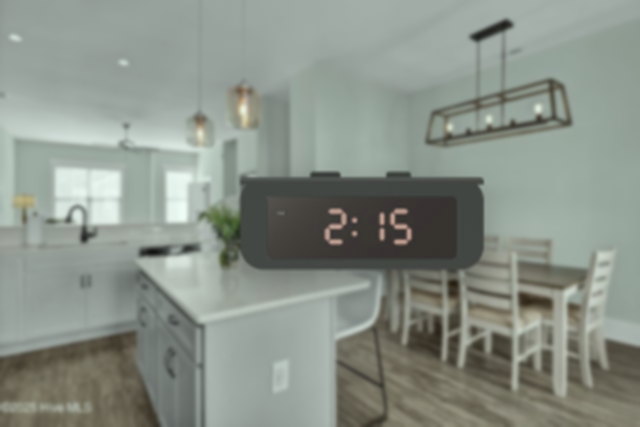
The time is **2:15**
